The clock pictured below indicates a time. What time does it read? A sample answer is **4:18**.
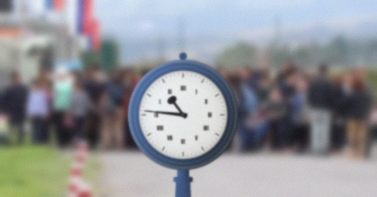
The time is **10:46**
